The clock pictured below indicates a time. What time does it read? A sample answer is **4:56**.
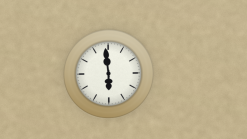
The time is **5:59**
